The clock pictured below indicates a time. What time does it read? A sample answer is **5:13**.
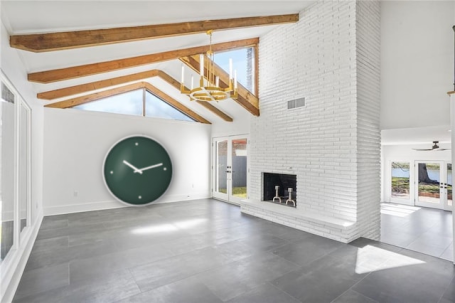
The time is **10:13**
